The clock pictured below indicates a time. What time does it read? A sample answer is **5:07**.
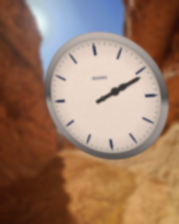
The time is **2:11**
